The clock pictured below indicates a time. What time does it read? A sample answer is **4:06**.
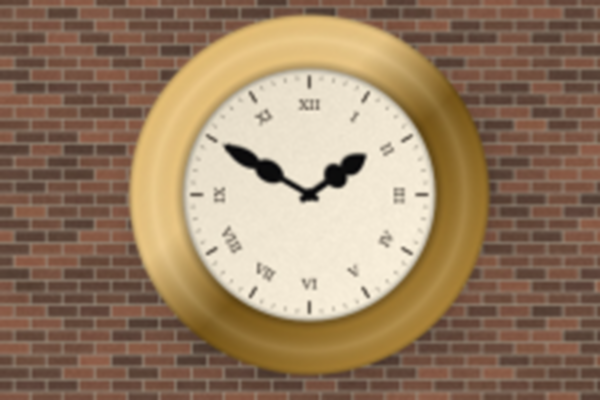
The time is **1:50**
